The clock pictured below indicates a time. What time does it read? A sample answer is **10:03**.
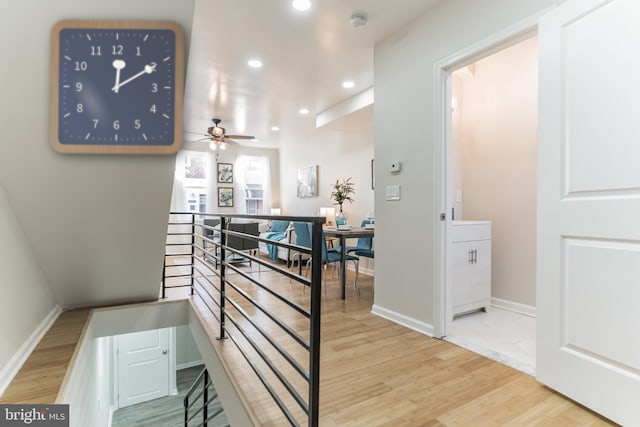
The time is **12:10**
